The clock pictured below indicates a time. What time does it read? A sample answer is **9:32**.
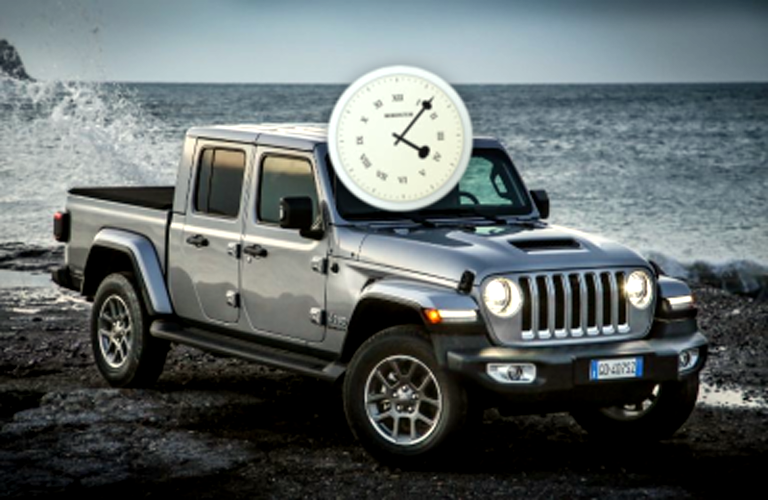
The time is **4:07**
